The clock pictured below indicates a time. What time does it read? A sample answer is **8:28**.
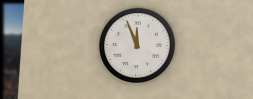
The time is **11:56**
